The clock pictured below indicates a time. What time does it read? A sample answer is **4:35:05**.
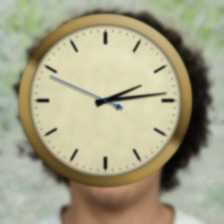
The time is **2:13:49**
